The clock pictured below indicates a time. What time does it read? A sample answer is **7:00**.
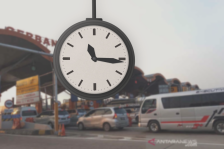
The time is **11:16**
